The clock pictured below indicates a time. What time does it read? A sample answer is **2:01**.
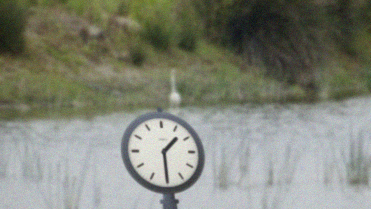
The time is **1:30**
